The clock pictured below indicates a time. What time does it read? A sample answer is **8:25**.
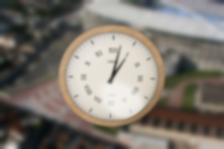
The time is **1:02**
